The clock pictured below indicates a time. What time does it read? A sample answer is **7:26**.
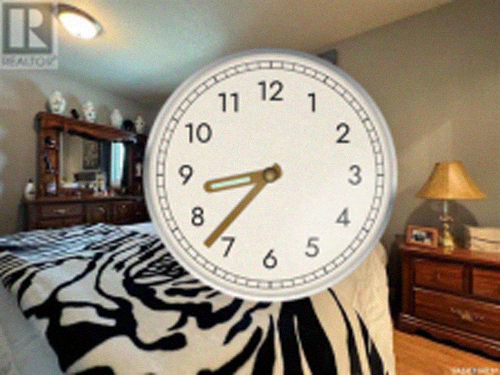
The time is **8:37**
